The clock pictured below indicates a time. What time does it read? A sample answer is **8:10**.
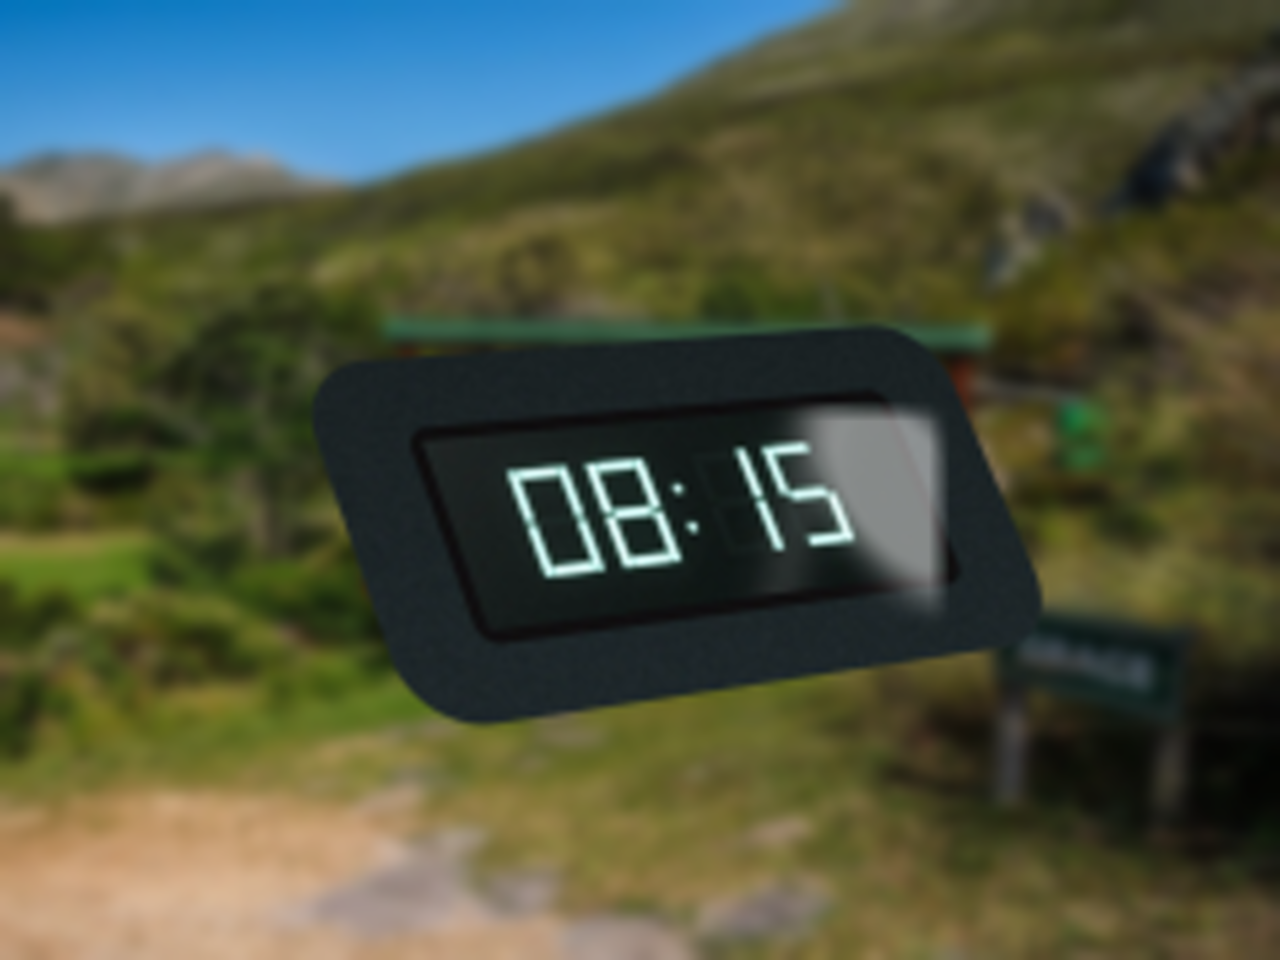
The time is **8:15**
